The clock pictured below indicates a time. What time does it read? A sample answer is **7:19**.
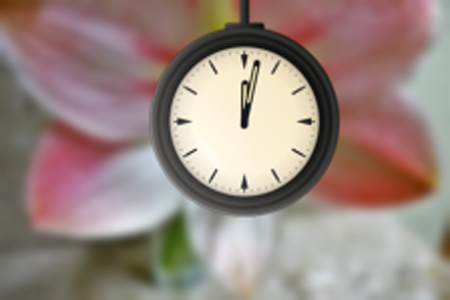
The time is **12:02**
